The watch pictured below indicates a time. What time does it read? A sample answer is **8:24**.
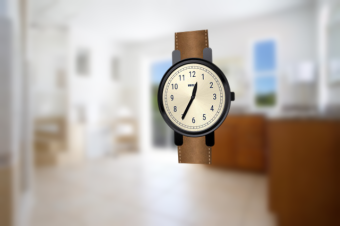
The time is **12:35**
